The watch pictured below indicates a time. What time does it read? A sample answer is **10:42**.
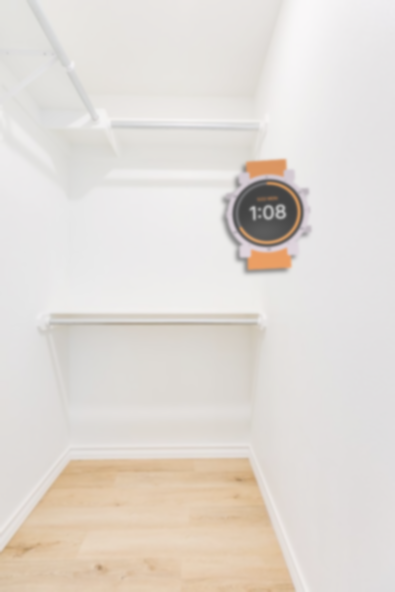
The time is **1:08**
